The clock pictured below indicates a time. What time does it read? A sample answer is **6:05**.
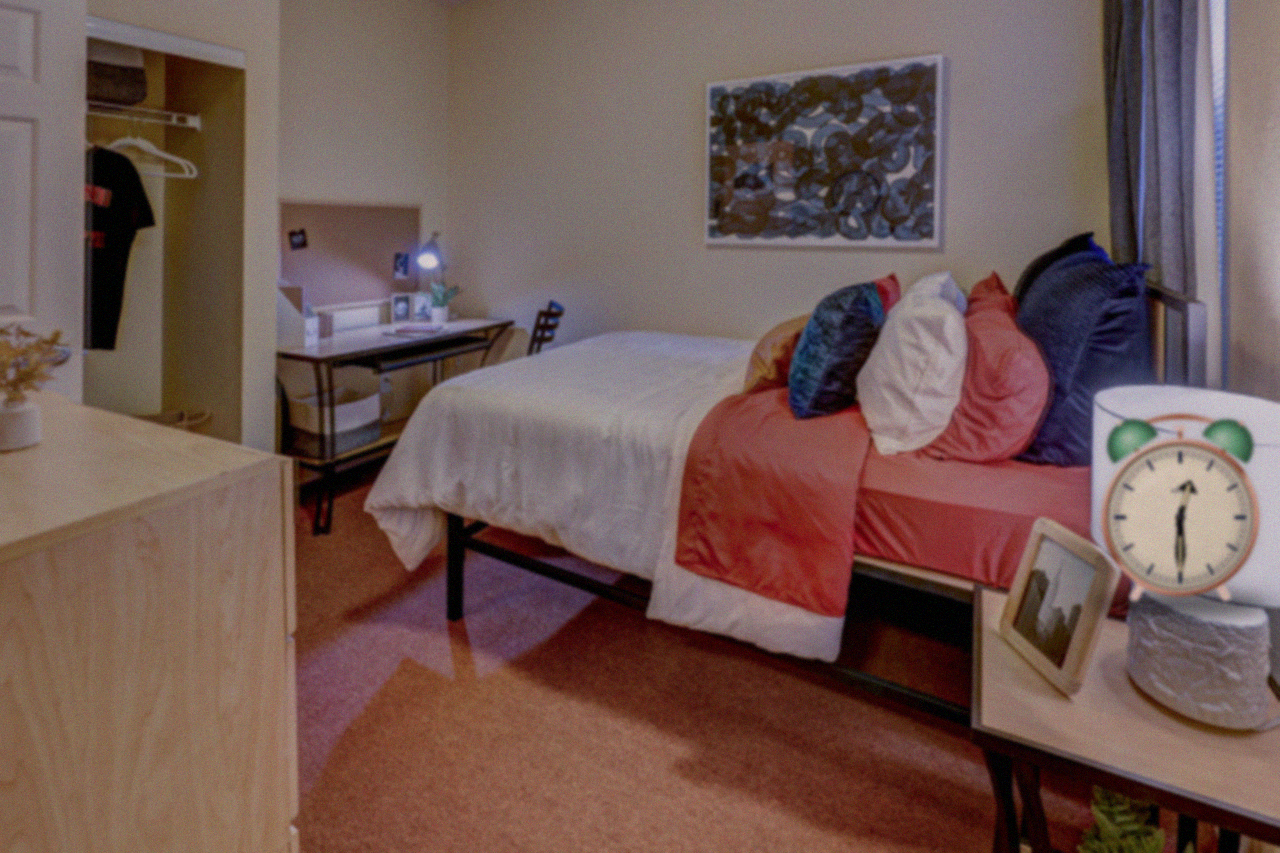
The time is **12:30**
